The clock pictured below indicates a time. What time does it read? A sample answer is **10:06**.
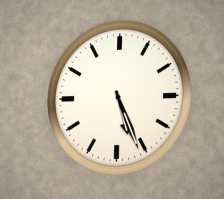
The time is **5:26**
